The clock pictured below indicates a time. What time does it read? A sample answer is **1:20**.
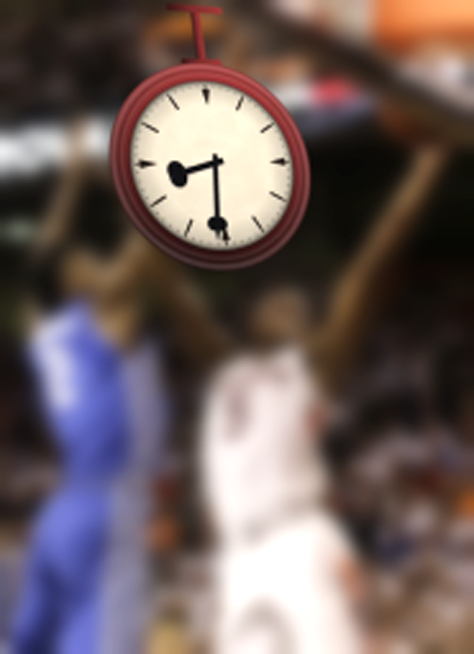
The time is **8:31**
